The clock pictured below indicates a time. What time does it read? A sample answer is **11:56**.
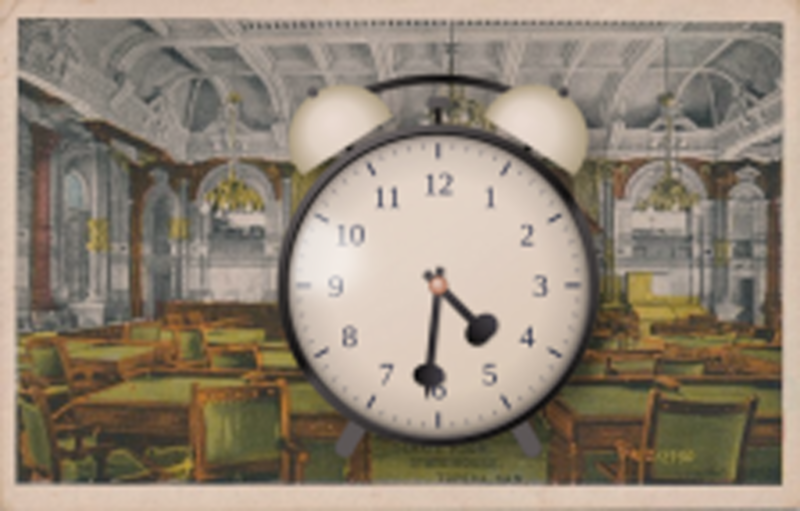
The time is **4:31**
